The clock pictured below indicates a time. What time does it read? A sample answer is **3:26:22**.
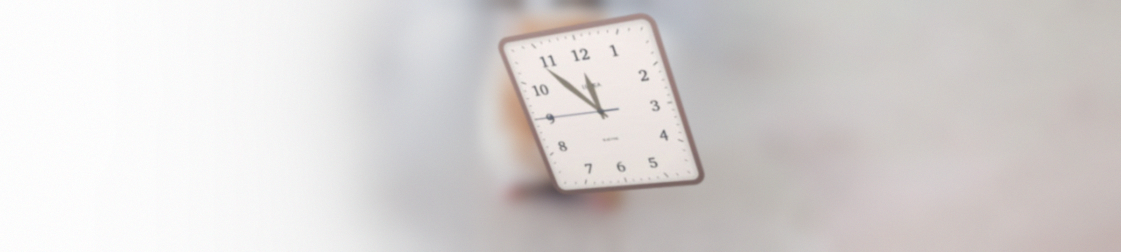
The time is **11:53:45**
